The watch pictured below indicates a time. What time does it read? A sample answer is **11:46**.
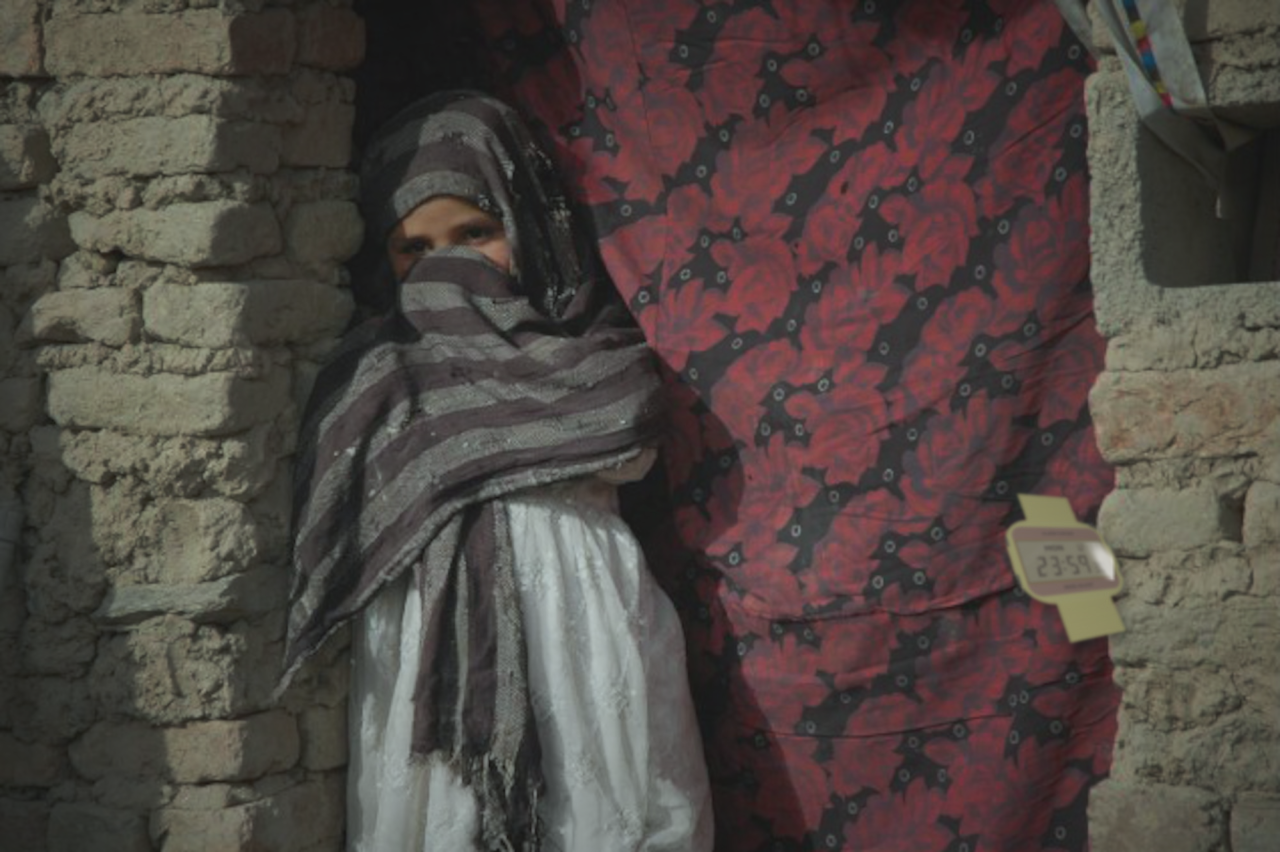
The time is **23:59**
